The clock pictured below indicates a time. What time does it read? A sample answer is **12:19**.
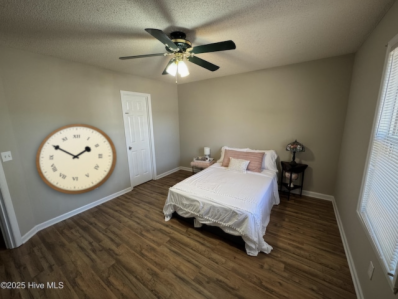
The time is **1:50**
